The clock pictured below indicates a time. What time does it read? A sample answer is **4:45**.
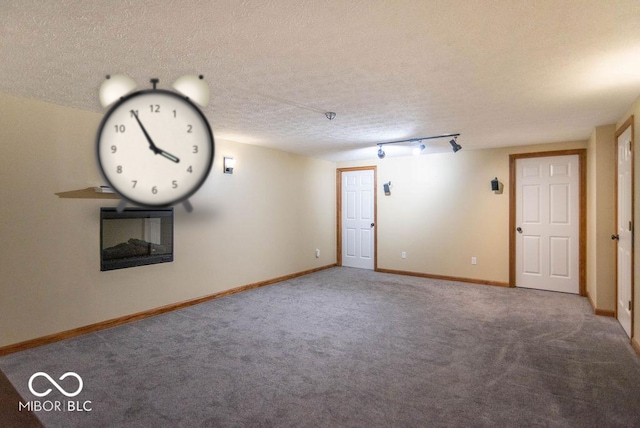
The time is **3:55**
